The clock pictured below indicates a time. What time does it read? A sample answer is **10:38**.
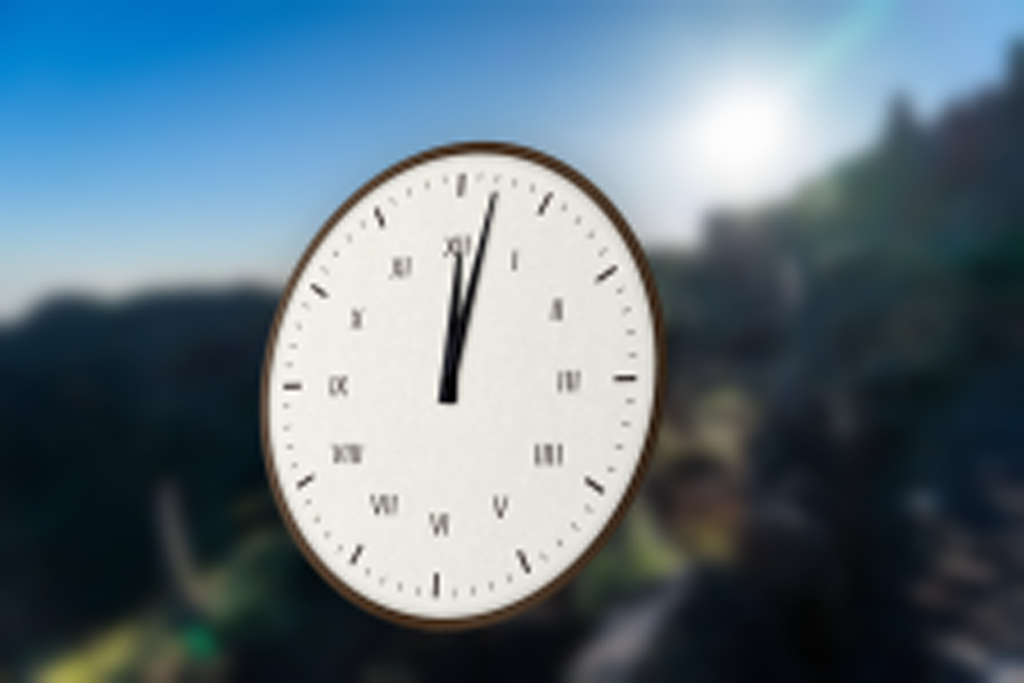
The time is **12:02**
